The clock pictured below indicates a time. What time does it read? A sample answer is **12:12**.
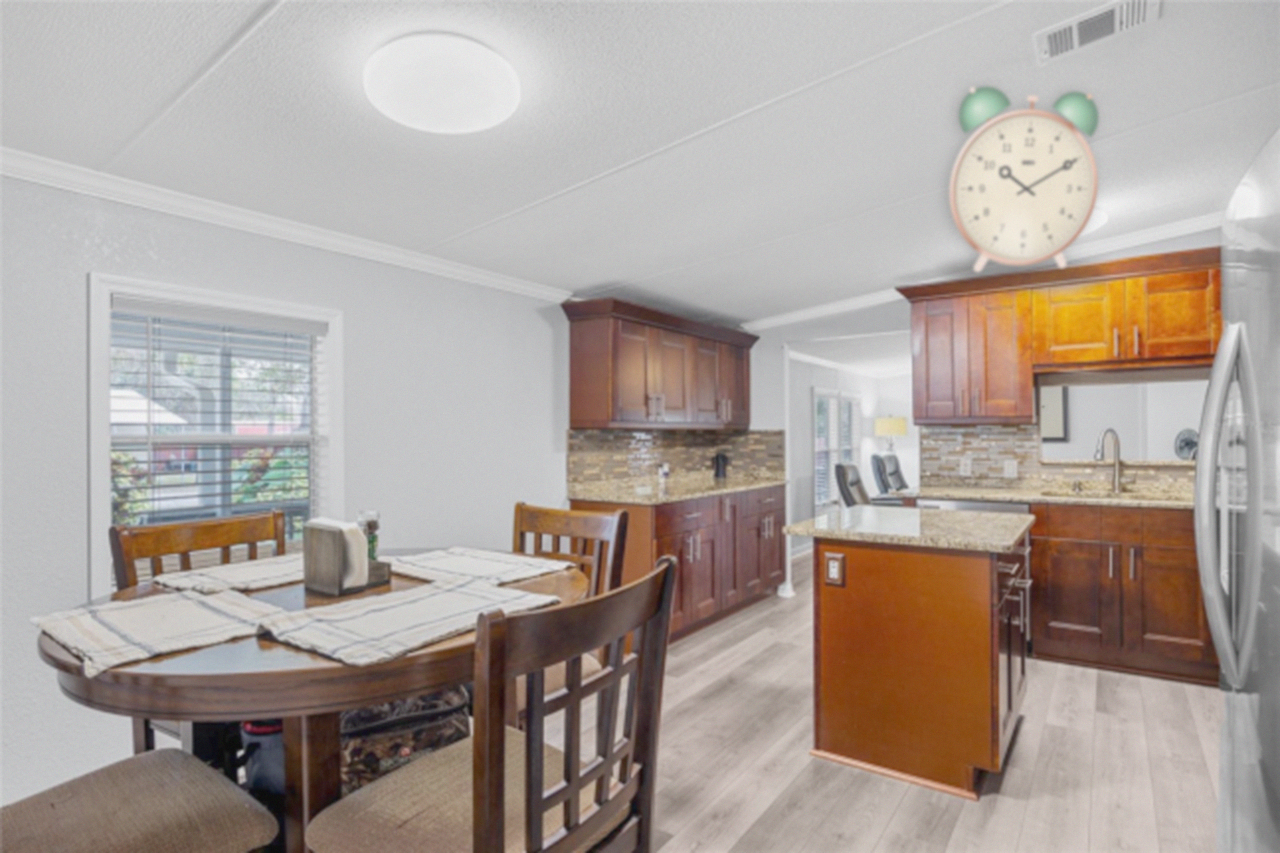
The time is **10:10**
